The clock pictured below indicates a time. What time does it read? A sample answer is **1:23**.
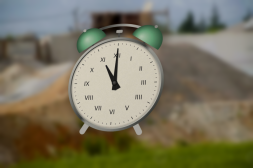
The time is **11:00**
